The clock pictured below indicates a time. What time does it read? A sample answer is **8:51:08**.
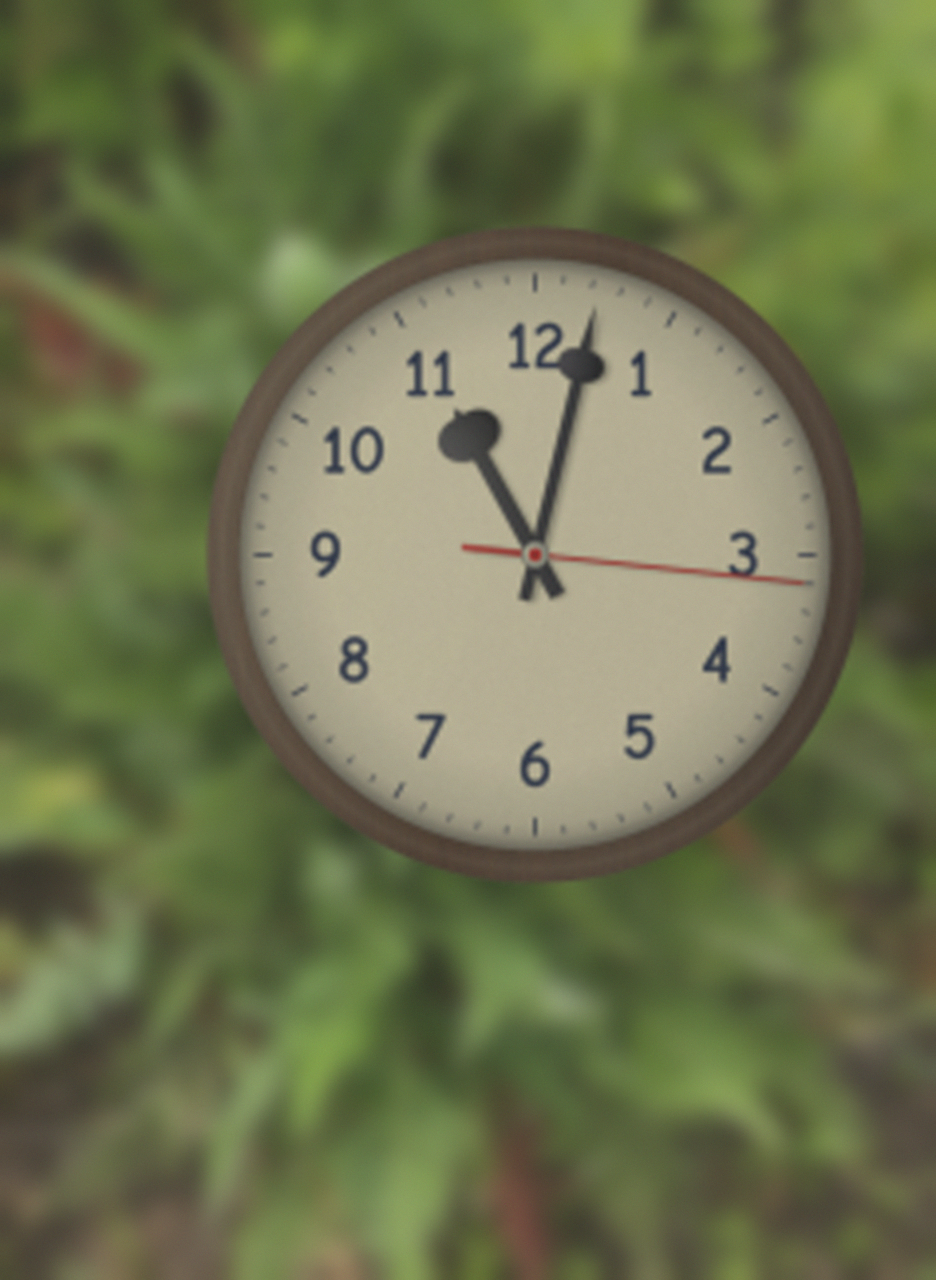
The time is **11:02:16**
